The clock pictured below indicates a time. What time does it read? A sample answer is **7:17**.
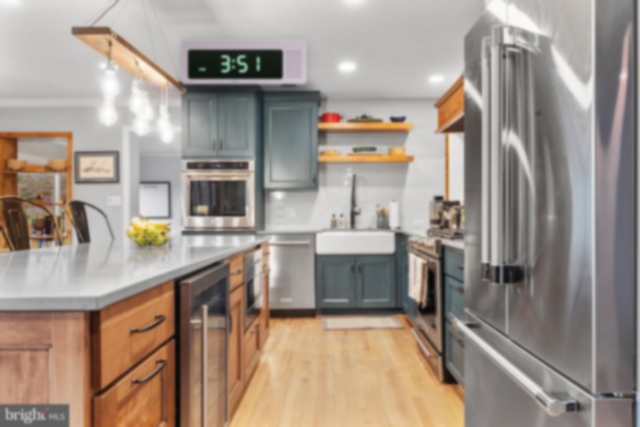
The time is **3:51**
